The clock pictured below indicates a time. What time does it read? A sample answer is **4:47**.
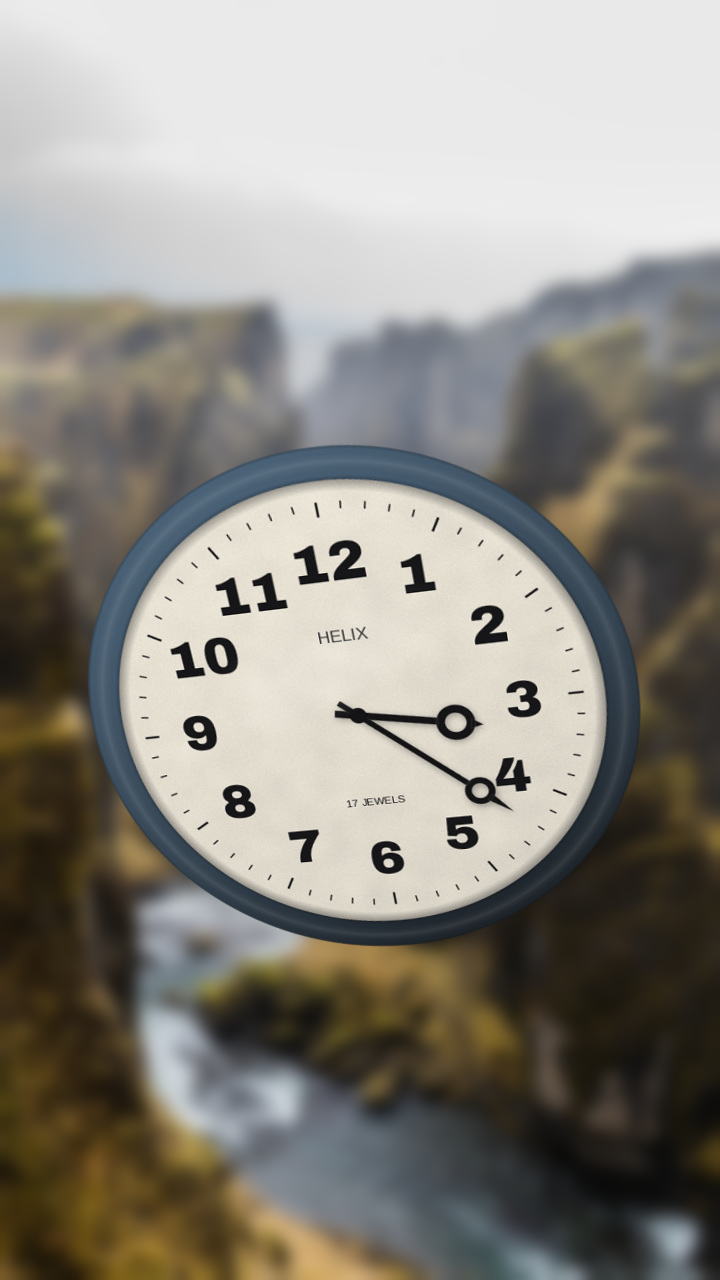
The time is **3:22**
